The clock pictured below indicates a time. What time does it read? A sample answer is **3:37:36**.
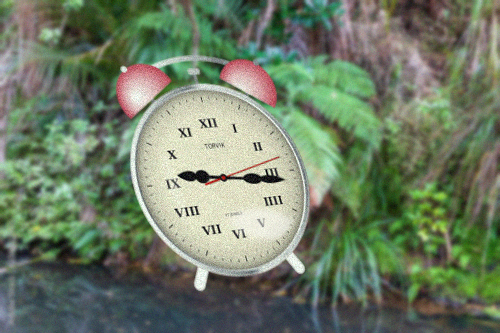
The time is **9:16:13**
